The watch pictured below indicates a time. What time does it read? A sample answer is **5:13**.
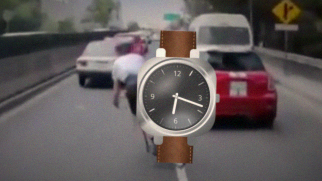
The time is **6:18**
